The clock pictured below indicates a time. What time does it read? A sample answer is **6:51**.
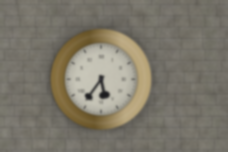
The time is **5:36**
